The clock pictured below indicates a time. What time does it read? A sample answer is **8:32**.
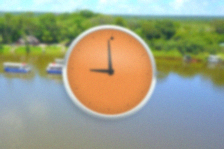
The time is **8:59**
